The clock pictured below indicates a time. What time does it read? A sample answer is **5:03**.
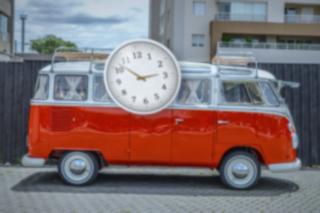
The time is **2:52**
